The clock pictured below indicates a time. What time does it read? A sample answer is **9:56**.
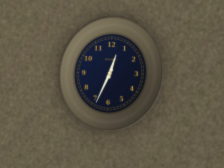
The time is **12:34**
